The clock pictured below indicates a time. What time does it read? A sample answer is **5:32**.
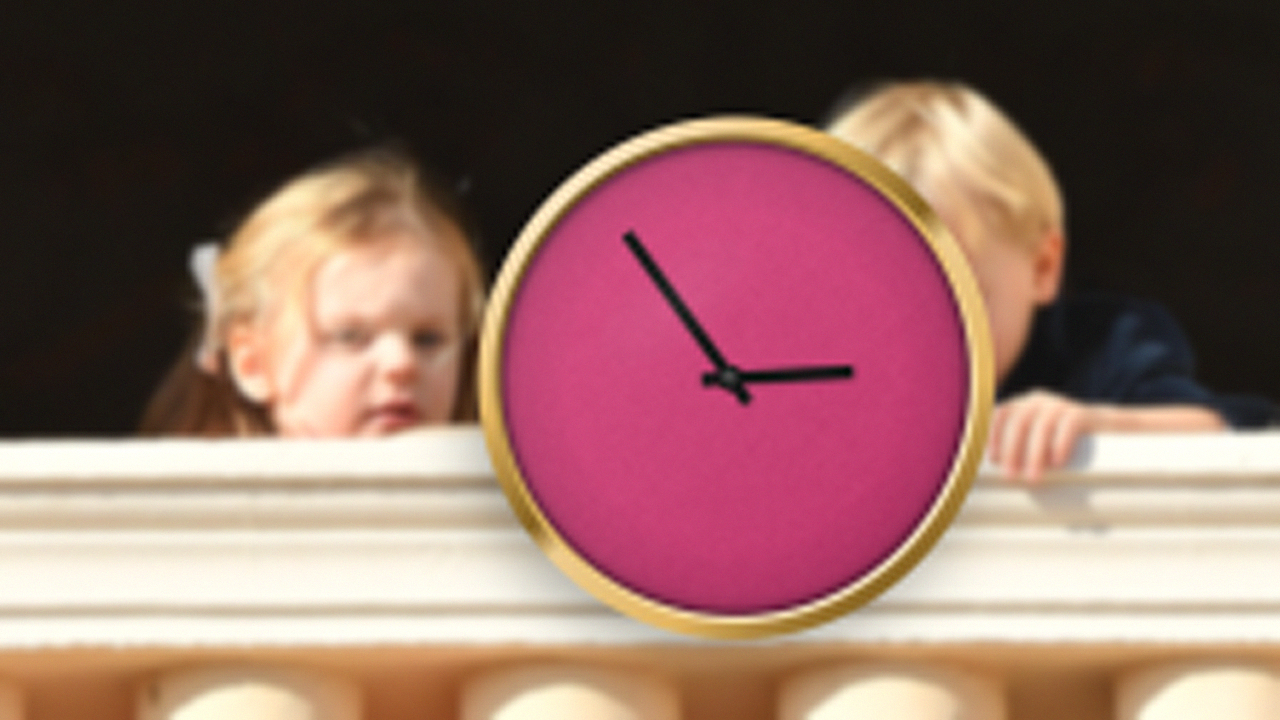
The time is **2:54**
